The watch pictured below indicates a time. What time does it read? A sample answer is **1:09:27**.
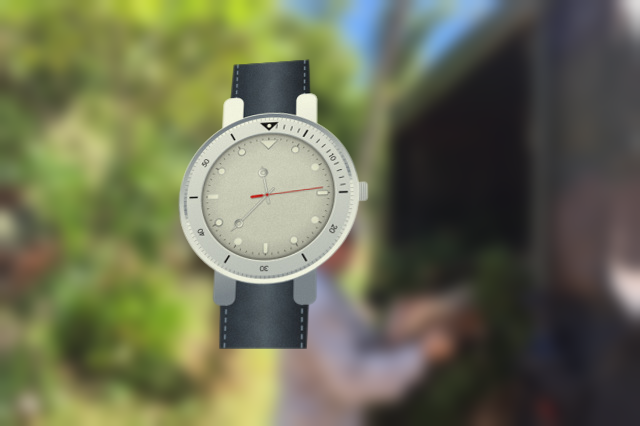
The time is **11:37:14**
